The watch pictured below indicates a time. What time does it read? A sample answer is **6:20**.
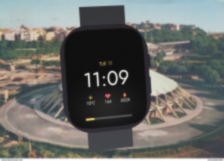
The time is **11:09**
